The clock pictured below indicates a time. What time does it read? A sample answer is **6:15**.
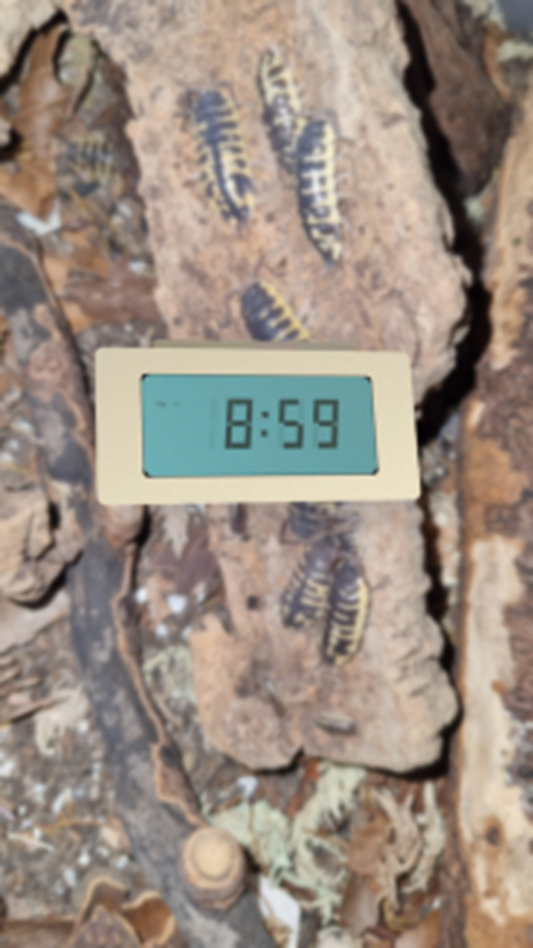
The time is **8:59**
